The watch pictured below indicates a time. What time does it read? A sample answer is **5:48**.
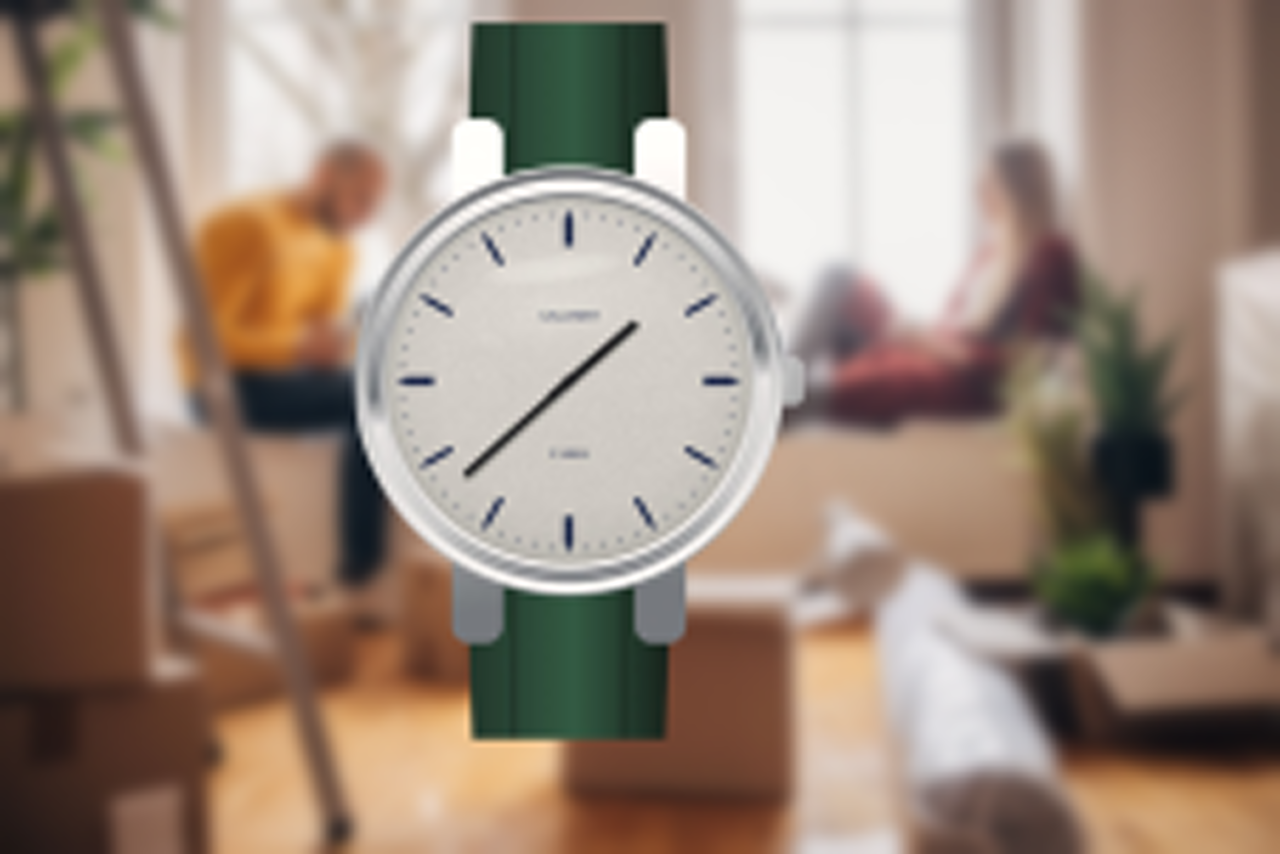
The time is **1:38**
